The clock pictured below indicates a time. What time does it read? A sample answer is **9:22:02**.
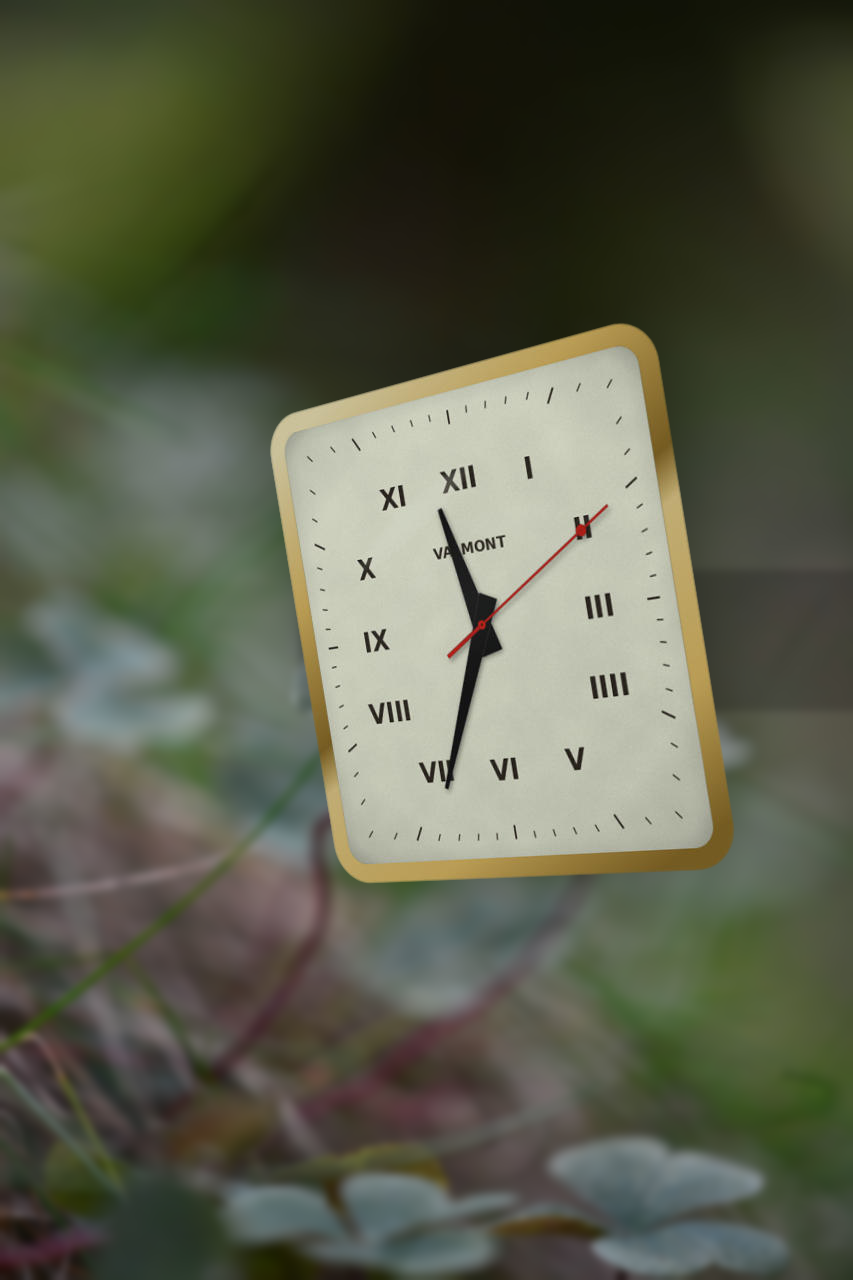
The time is **11:34:10**
